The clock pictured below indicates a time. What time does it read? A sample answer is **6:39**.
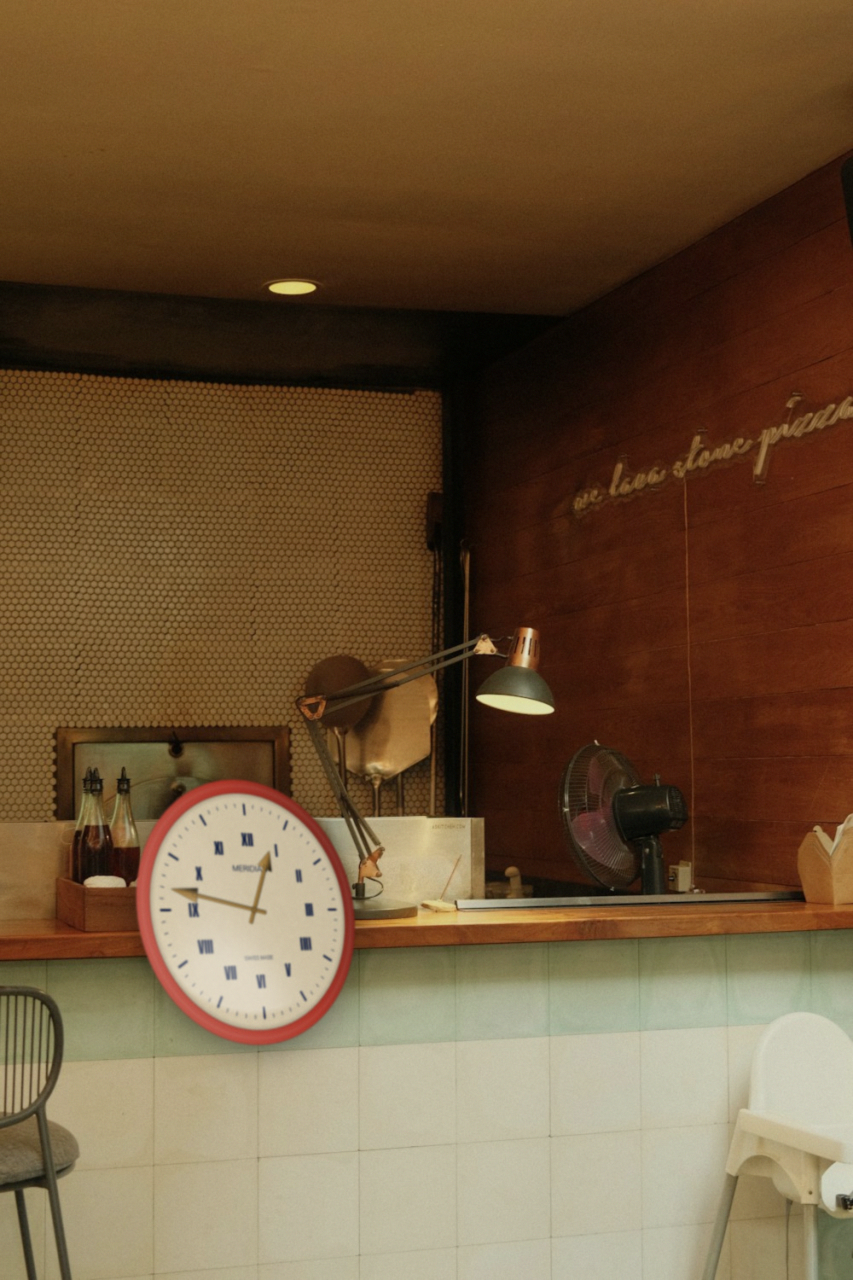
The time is **12:47**
